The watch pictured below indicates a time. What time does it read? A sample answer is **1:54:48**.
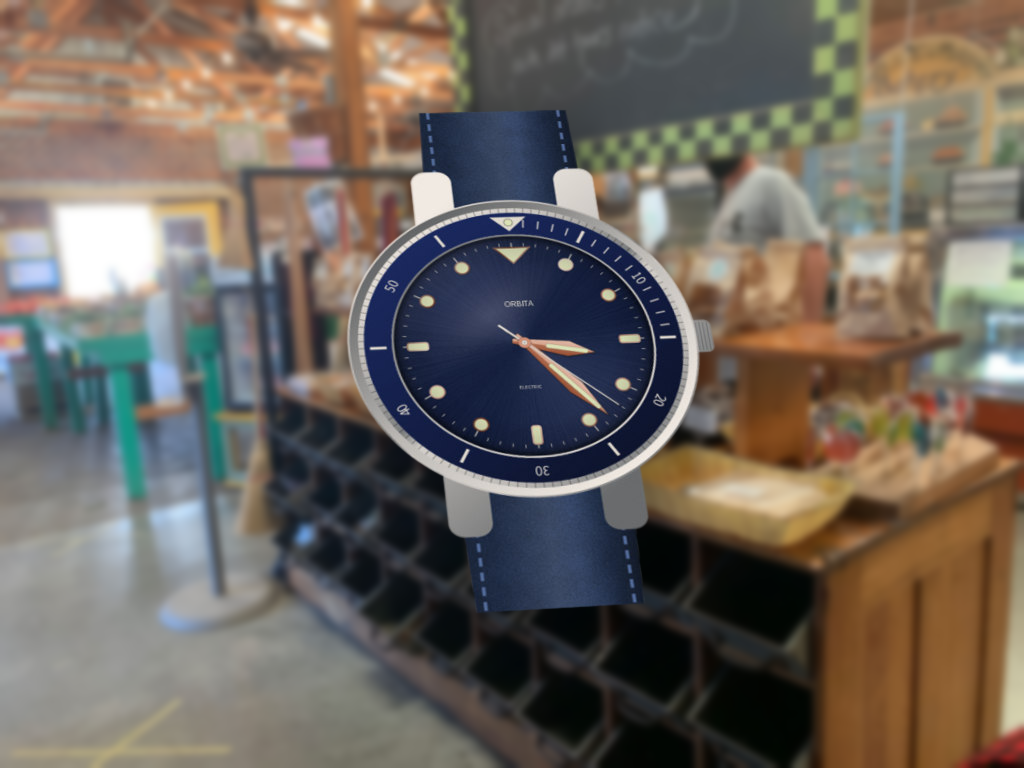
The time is **3:23:22**
